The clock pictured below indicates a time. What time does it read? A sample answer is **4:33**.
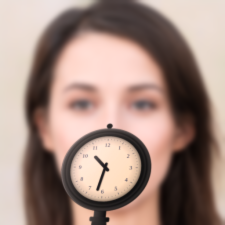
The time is **10:32**
